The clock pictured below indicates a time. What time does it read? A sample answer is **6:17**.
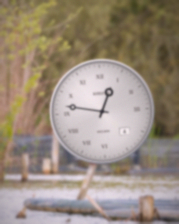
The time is **12:47**
